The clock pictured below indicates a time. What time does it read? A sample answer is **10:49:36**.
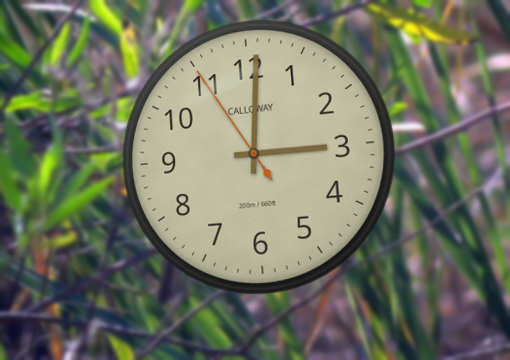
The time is **3:00:55**
